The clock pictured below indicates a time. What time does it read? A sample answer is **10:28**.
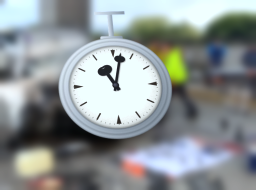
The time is **11:02**
